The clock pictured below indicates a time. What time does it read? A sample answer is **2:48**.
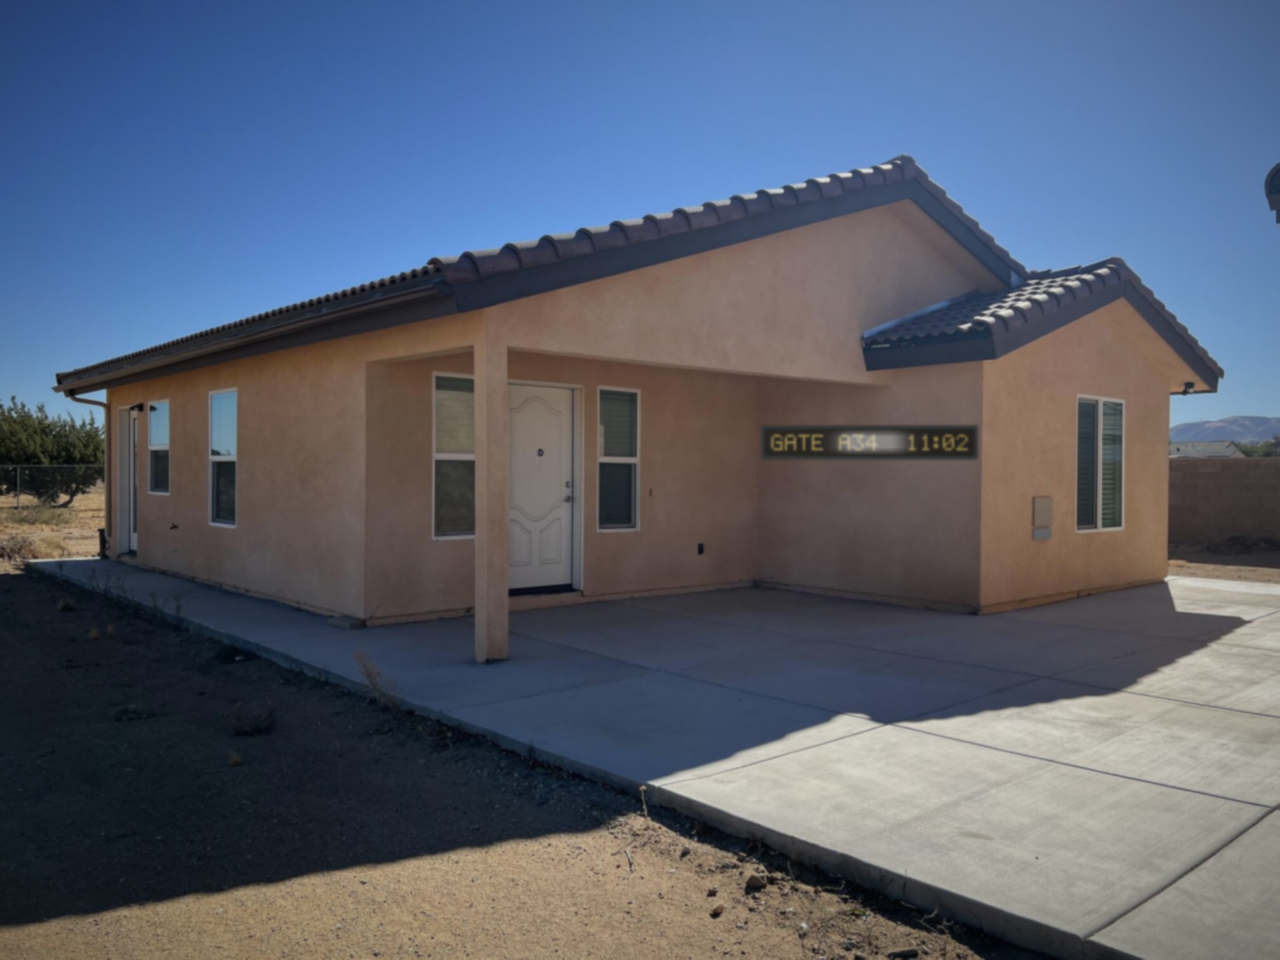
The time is **11:02**
